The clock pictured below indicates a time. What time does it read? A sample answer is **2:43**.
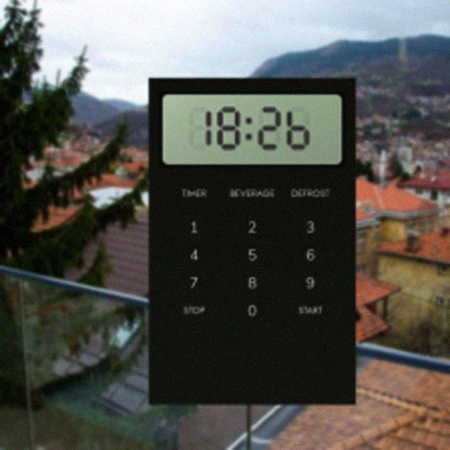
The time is **18:26**
